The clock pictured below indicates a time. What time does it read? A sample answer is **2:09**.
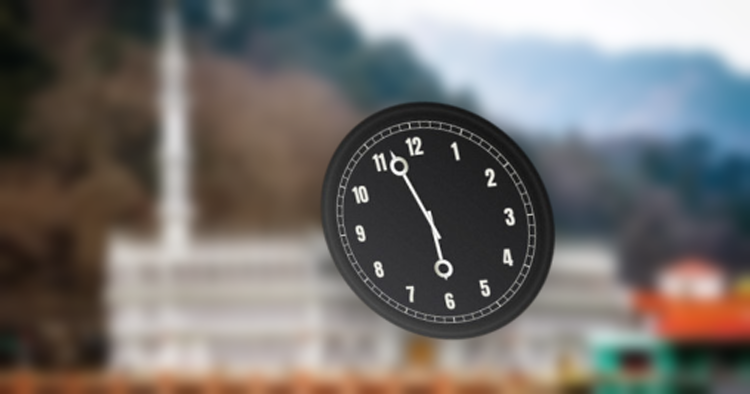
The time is **5:57**
